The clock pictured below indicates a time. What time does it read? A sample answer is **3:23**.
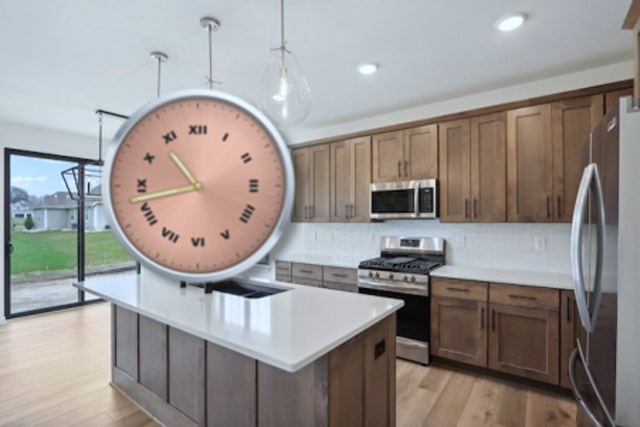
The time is **10:43**
